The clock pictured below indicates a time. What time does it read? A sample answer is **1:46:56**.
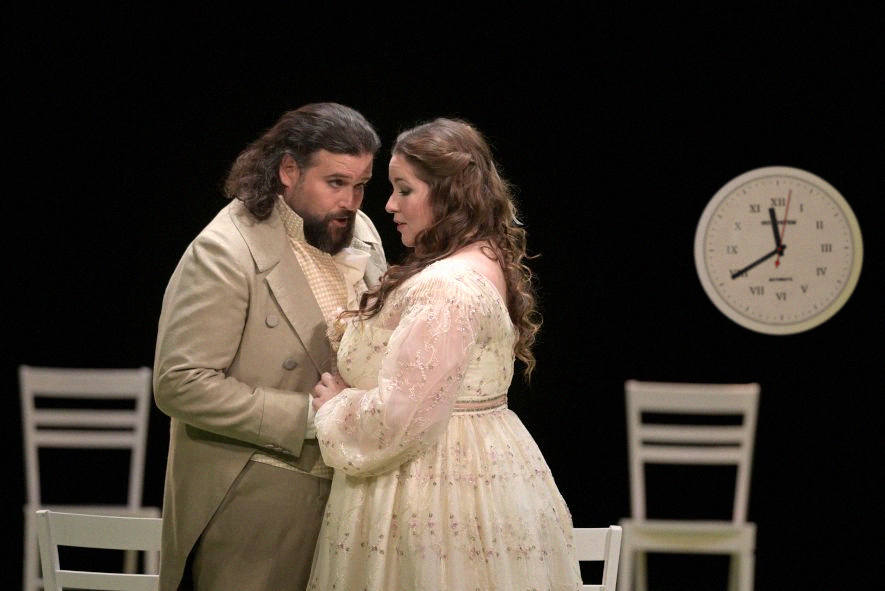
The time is **11:40:02**
